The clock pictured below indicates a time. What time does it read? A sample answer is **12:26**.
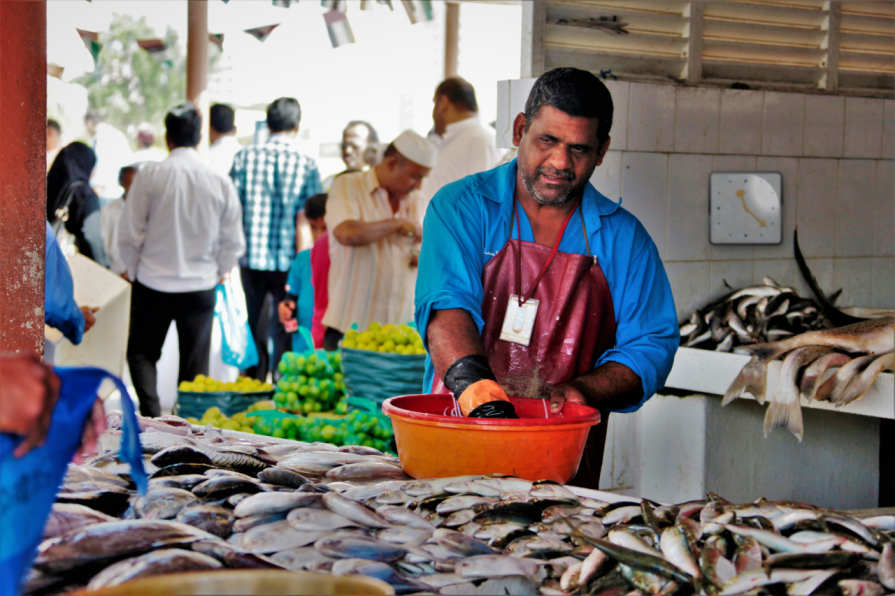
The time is **11:22**
